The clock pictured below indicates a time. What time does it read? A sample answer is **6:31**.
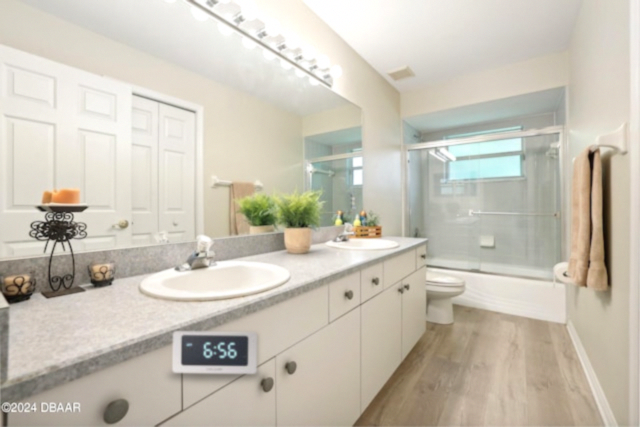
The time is **6:56**
